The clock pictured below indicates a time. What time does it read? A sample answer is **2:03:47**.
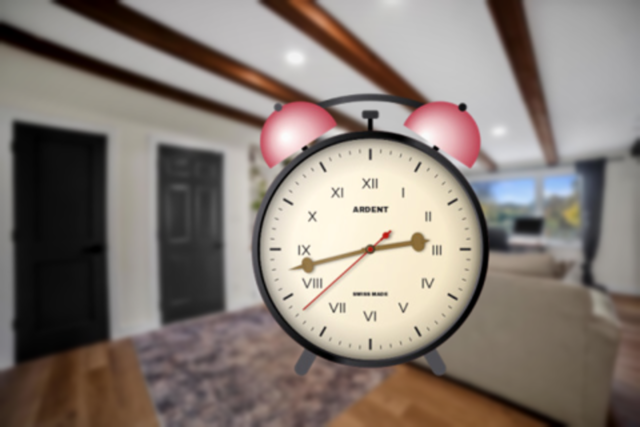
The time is **2:42:38**
